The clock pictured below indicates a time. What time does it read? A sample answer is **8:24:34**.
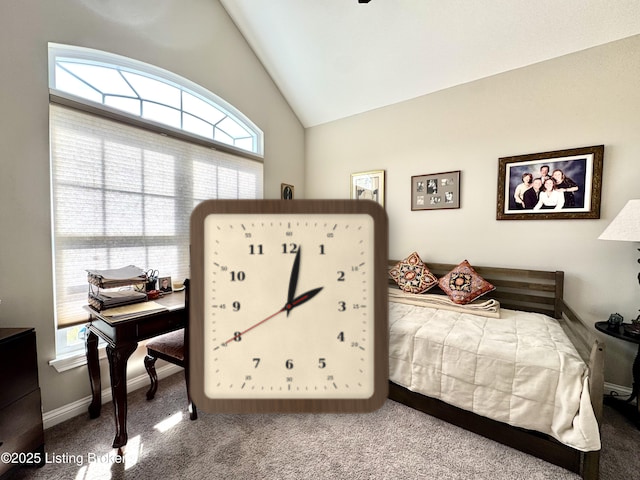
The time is **2:01:40**
